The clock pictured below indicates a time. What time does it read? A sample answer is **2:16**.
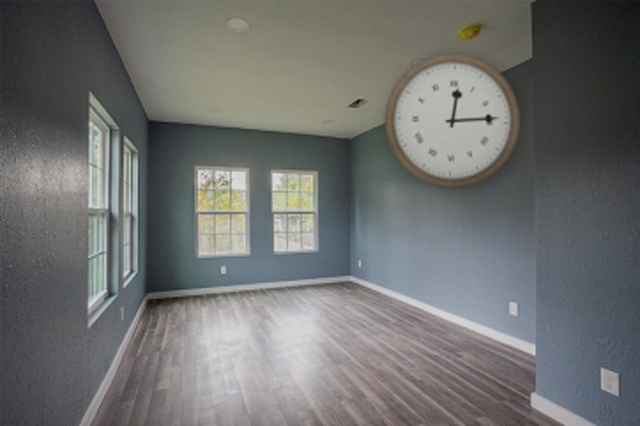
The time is **12:14**
